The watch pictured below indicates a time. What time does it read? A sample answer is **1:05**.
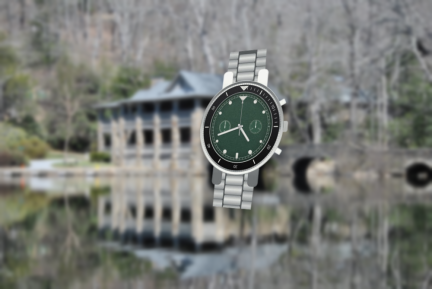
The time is **4:42**
